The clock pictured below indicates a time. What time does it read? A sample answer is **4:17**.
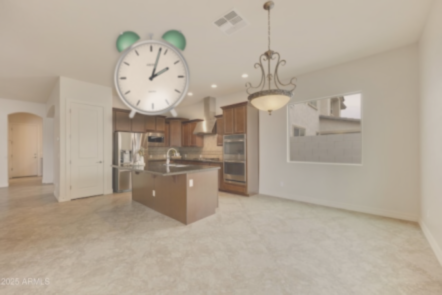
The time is **2:03**
